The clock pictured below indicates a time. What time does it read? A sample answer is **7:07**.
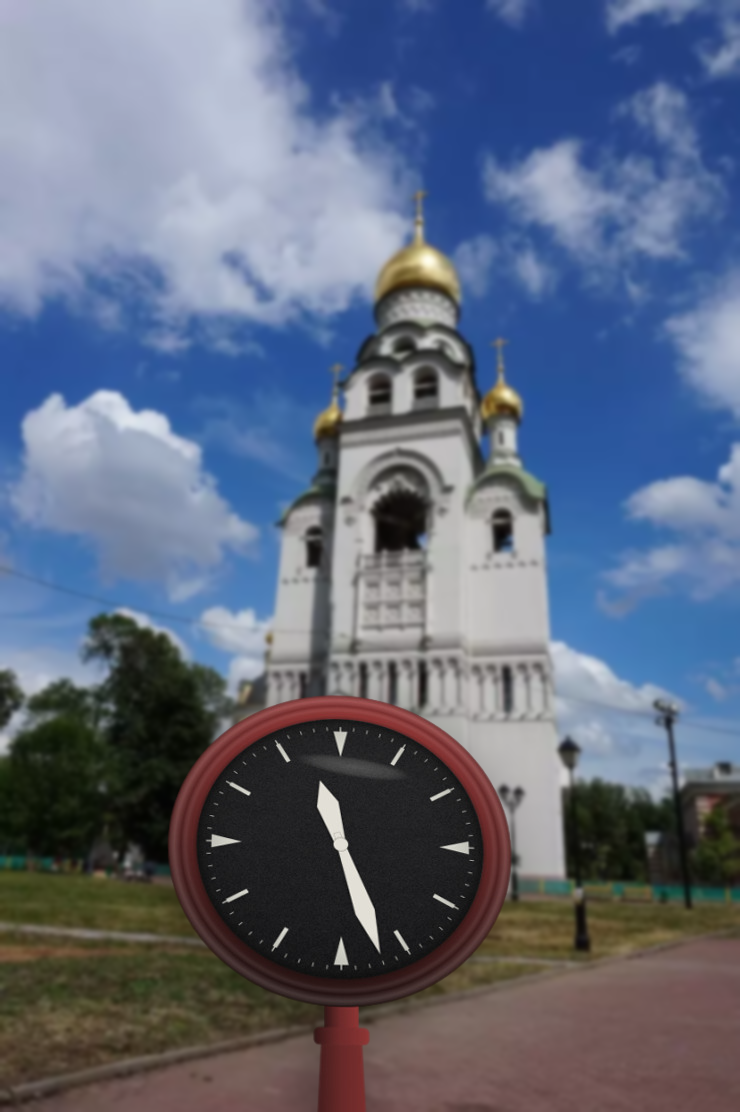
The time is **11:27**
